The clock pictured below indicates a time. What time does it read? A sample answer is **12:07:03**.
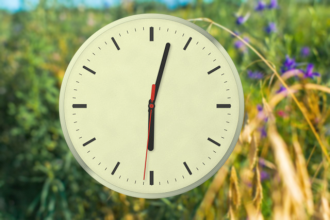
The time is **6:02:31**
